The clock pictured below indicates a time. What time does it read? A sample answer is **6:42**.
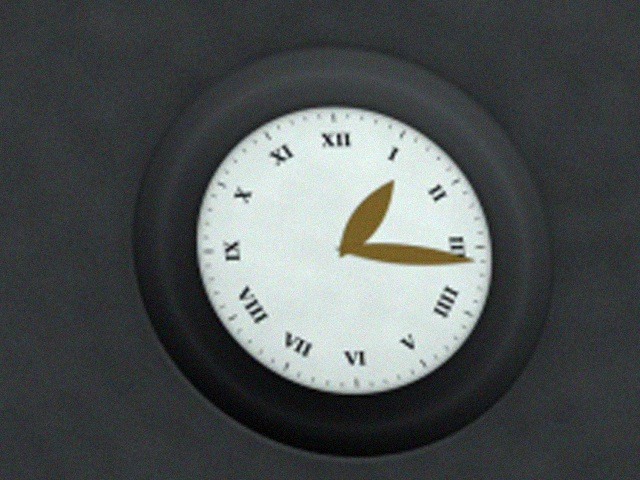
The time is **1:16**
